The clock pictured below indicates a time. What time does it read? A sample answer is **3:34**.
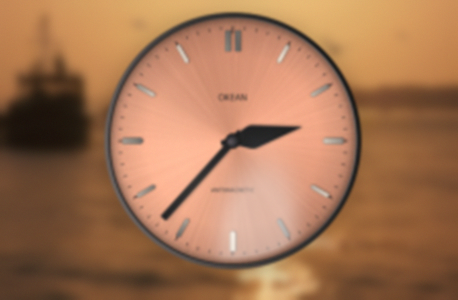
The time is **2:37**
